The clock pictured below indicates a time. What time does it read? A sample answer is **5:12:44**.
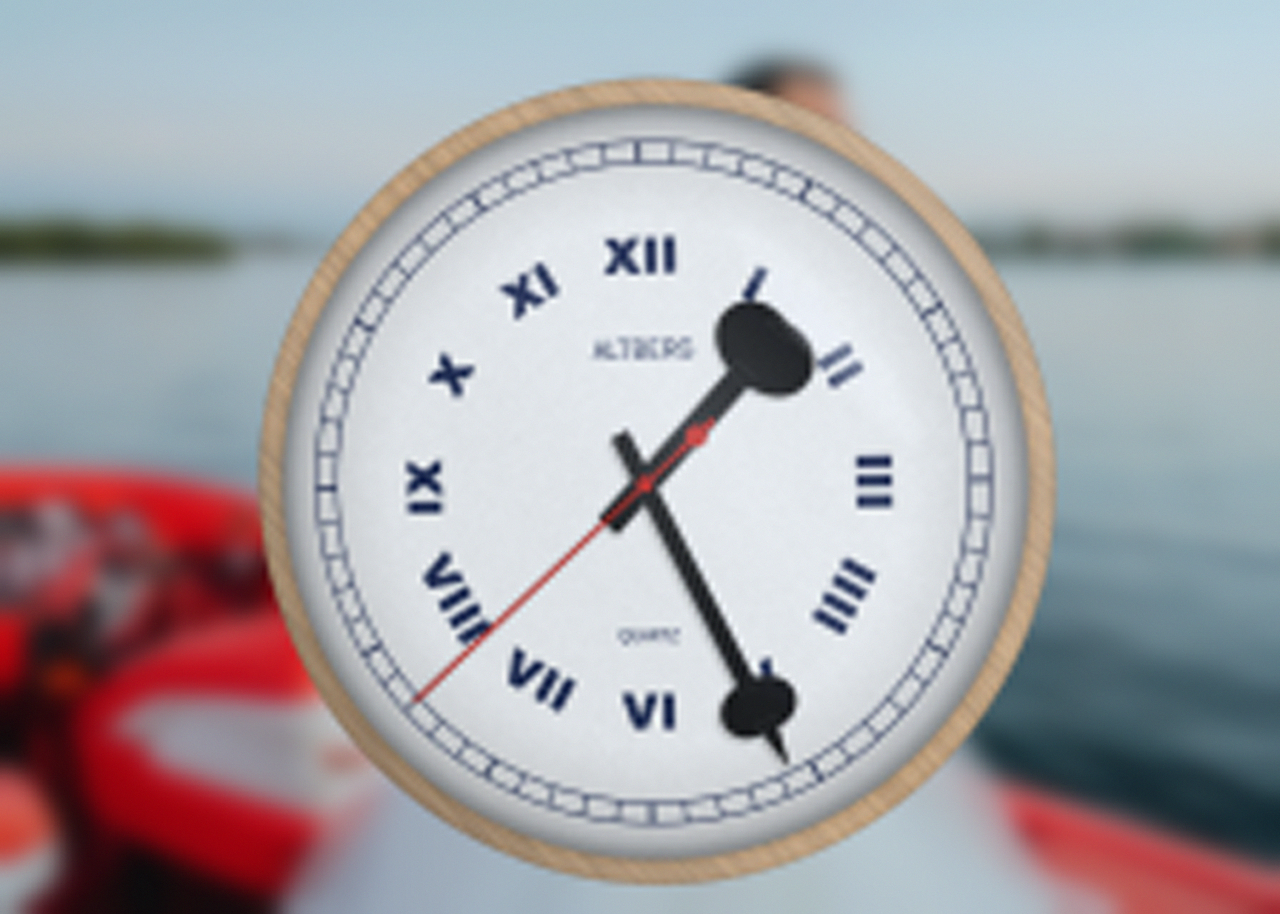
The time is **1:25:38**
